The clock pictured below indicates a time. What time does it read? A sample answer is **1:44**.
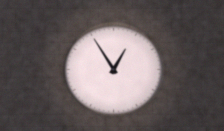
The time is **12:55**
